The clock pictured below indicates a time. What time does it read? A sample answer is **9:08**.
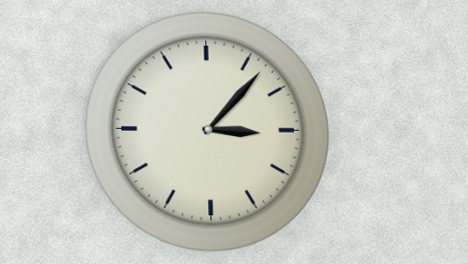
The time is **3:07**
